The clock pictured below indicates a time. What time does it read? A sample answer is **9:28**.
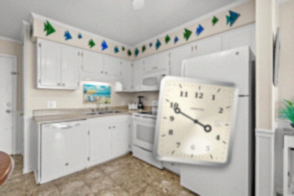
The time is **3:49**
